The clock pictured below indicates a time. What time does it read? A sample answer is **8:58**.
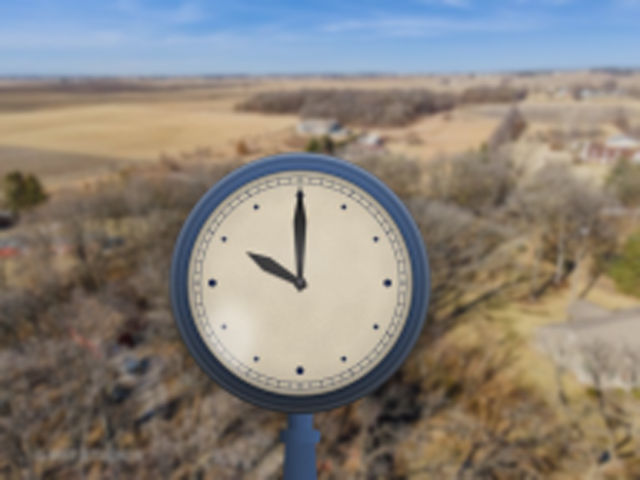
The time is **10:00**
